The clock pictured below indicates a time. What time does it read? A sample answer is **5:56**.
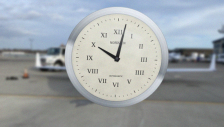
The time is **10:02**
